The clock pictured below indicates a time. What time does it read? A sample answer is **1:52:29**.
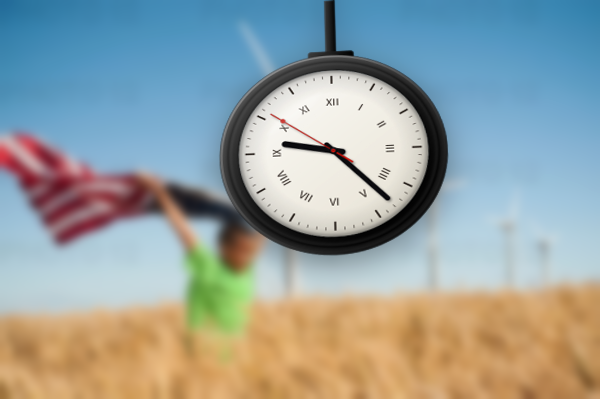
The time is **9:22:51**
